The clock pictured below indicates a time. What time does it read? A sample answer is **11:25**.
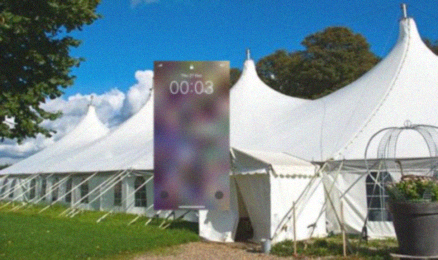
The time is **0:03**
